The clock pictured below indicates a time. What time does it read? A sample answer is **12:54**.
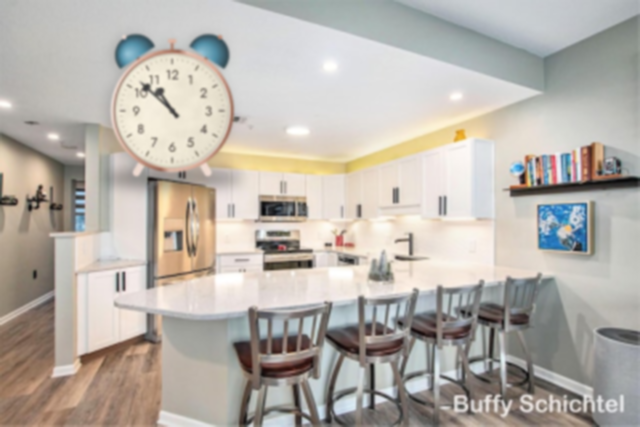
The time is **10:52**
